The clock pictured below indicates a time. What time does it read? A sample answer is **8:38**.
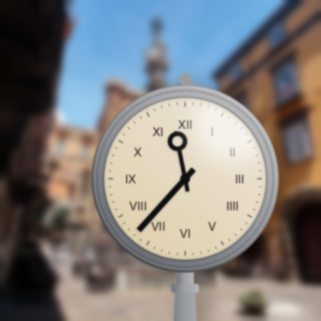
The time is **11:37**
